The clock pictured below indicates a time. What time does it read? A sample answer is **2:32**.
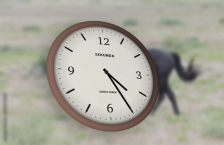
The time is **4:25**
